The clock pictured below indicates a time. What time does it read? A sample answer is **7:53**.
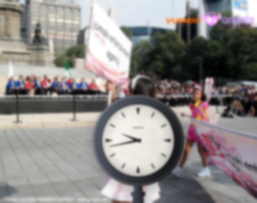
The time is **9:43**
